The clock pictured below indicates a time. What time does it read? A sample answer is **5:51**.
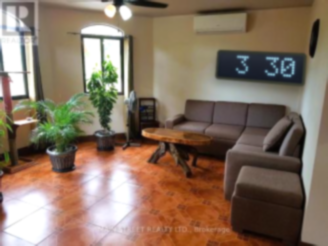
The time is **3:30**
